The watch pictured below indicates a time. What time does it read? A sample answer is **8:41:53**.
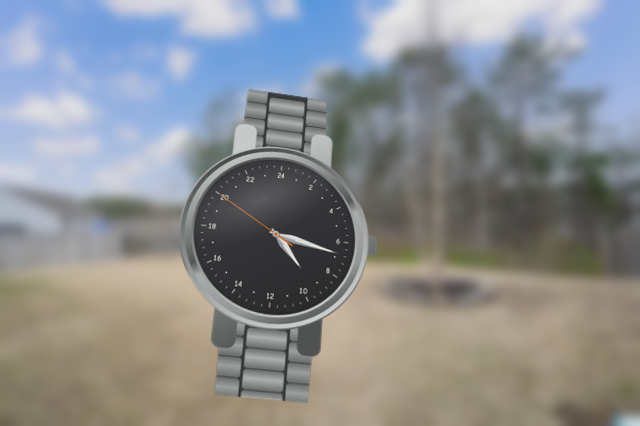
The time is **9:16:50**
